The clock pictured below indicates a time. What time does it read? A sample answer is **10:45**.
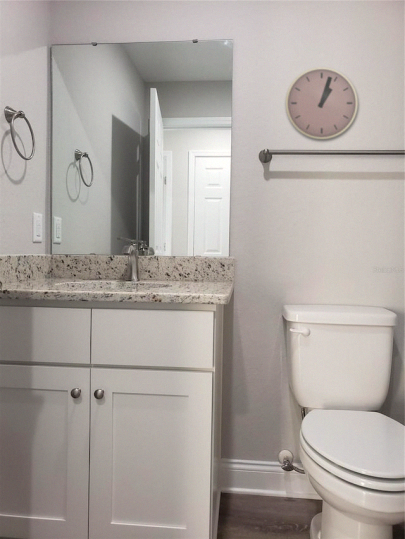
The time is **1:03**
